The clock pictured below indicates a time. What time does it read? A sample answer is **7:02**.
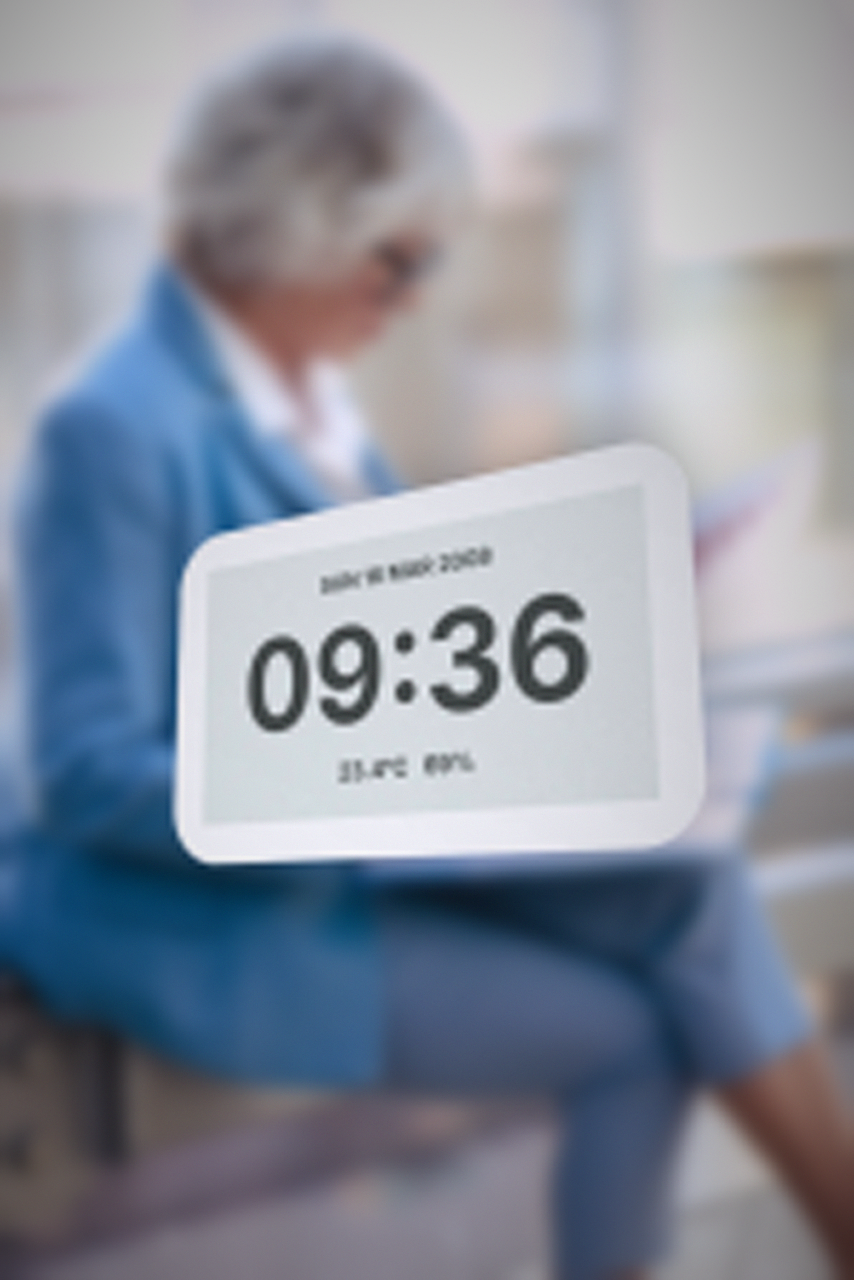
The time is **9:36**
